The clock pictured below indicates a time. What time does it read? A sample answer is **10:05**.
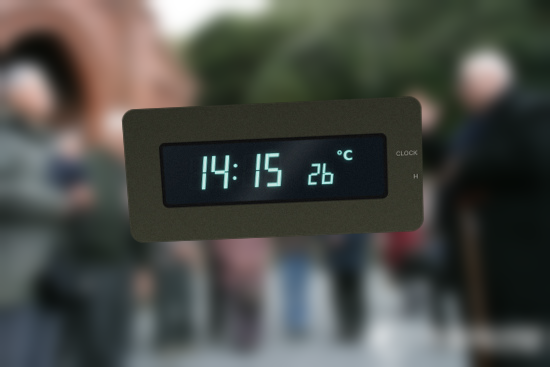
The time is **14:15**
